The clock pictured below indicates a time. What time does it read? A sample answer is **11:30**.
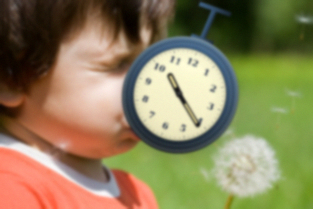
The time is **10:21**
